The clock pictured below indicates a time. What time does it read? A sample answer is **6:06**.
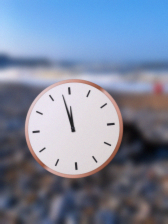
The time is **11:58**
